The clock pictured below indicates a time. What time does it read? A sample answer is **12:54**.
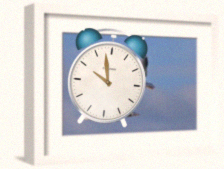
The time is **9:58**
